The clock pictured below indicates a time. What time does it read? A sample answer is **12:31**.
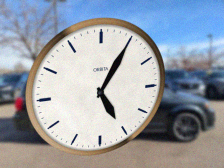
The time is **5:05**
